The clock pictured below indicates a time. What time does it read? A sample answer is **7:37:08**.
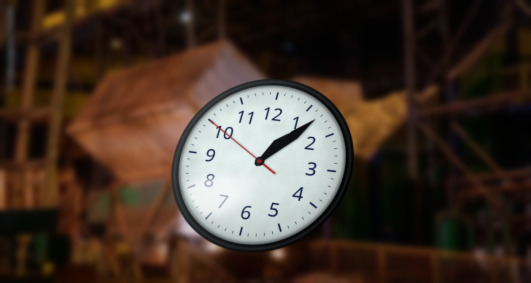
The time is **1:06:50**
